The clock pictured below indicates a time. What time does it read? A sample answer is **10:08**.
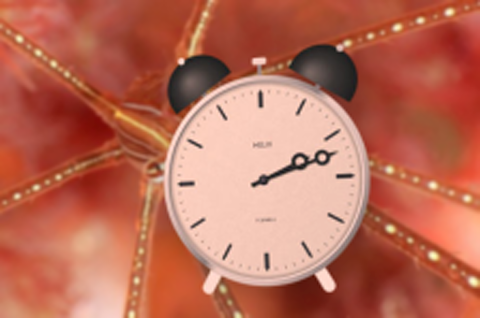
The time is **2:12**
